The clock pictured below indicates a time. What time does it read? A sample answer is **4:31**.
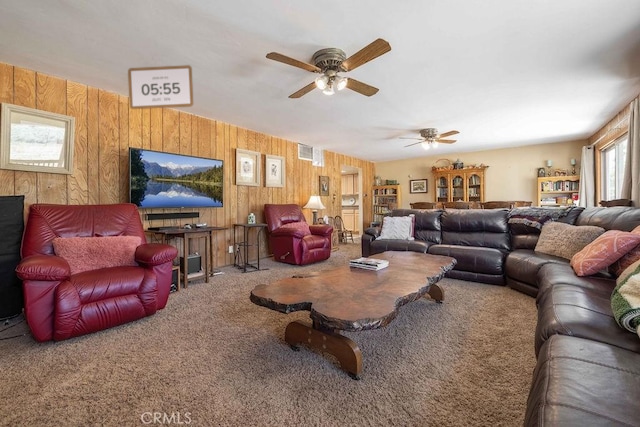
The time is **5:55**
